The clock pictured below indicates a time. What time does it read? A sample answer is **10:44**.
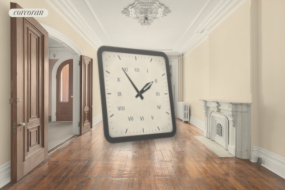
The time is **1:54**
